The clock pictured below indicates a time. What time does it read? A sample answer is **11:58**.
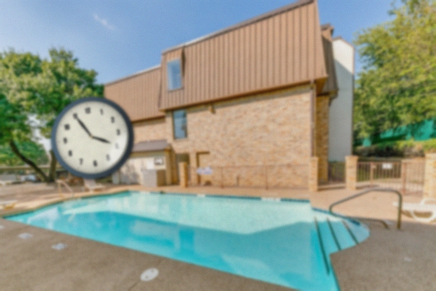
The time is **3:55**
